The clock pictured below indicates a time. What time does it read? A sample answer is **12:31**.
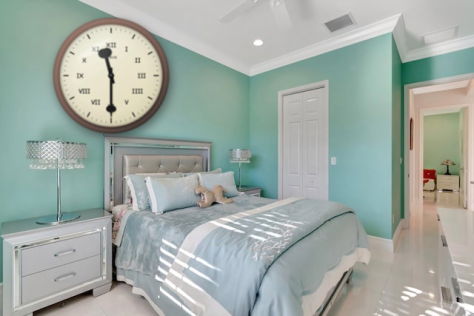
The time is **11:30**
